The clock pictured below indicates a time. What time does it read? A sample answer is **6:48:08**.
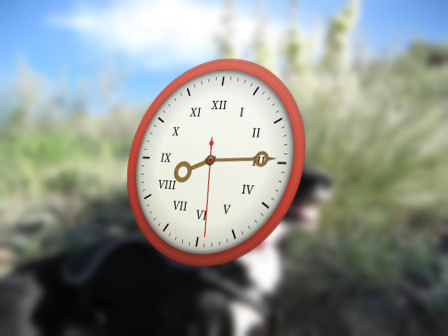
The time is **8:14:29**
